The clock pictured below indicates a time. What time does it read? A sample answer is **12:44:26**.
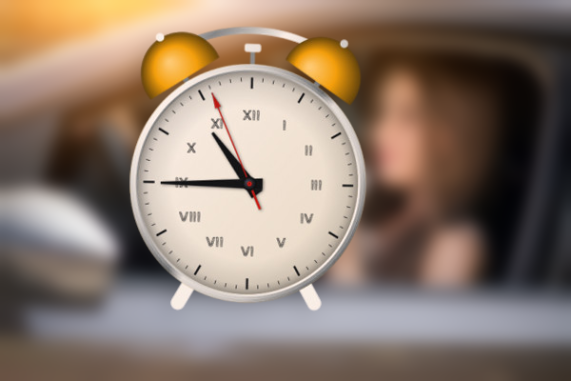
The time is **10:44:56**
